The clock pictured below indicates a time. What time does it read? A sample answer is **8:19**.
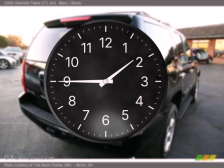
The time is **1:45**
